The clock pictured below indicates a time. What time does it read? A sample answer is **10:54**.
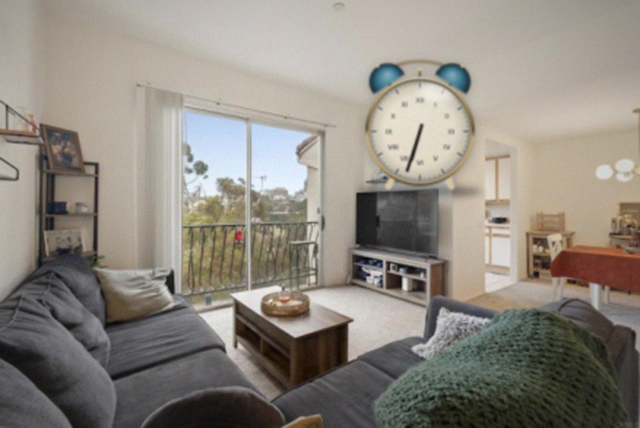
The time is **6:33**
